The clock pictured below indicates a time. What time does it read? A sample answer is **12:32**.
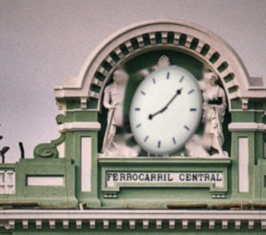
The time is **8:07**
